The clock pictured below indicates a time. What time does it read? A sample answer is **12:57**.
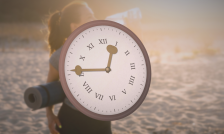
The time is **12:46**
